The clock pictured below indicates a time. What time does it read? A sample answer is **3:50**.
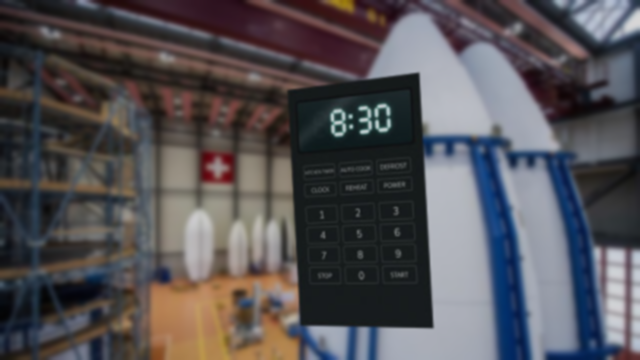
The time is **8:30**
